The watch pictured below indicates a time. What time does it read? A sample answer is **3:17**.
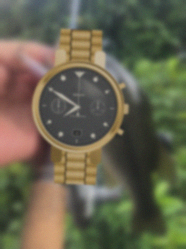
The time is **7:50**
